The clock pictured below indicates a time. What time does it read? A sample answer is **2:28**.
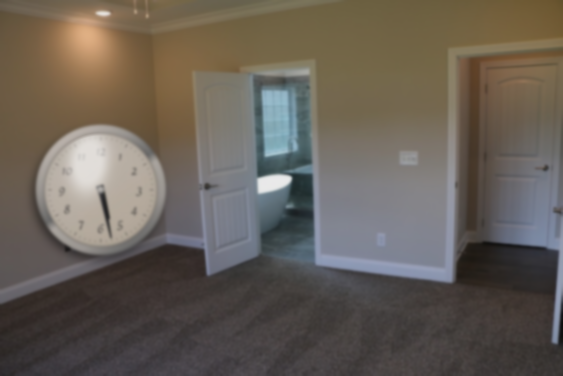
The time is **5:28**
